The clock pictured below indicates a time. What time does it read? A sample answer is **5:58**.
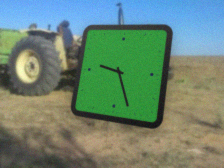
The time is **9:26**
